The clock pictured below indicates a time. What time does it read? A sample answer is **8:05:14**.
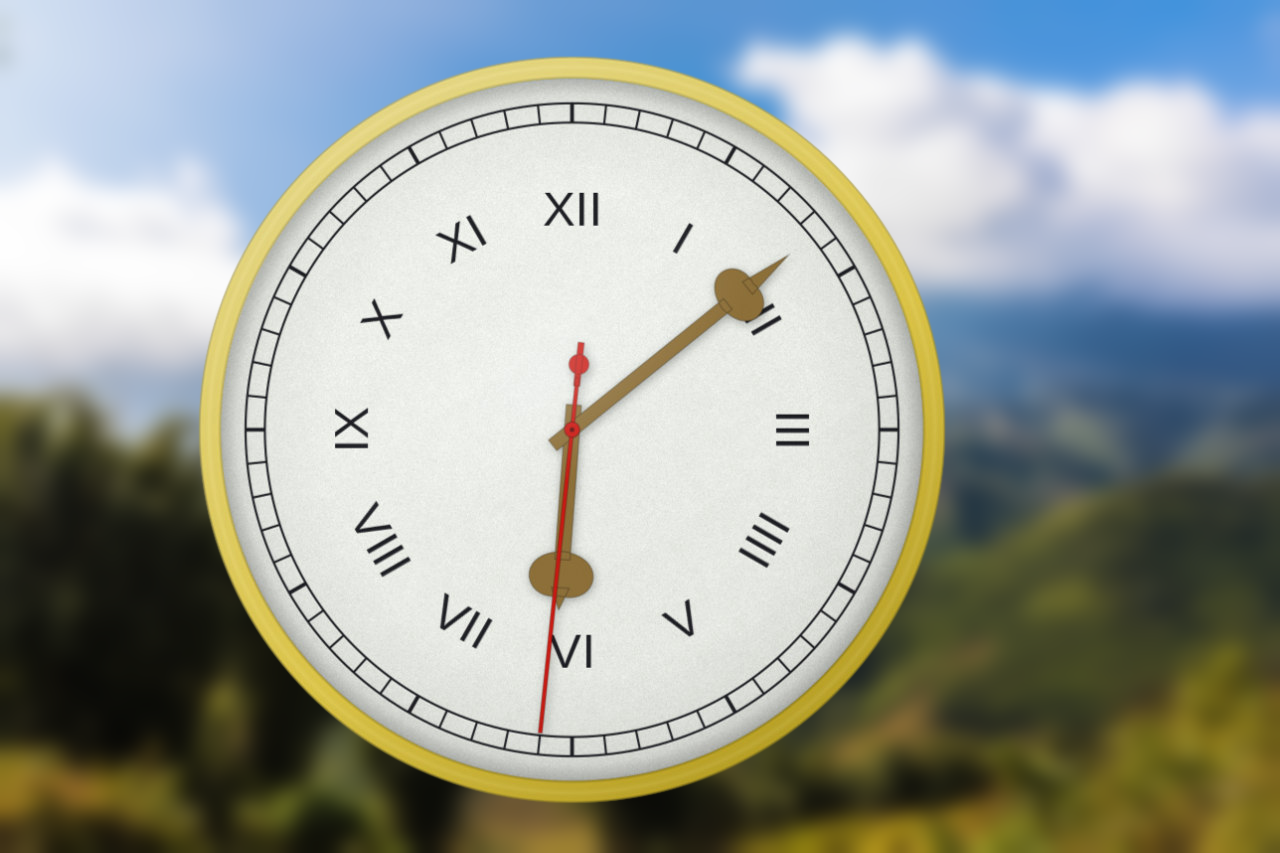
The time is **6:08:31**
